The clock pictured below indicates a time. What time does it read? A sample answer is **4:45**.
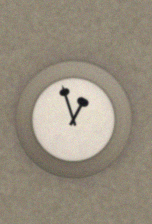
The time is **12:57**
